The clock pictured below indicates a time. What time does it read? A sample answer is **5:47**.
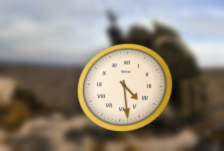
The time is **4:28**
